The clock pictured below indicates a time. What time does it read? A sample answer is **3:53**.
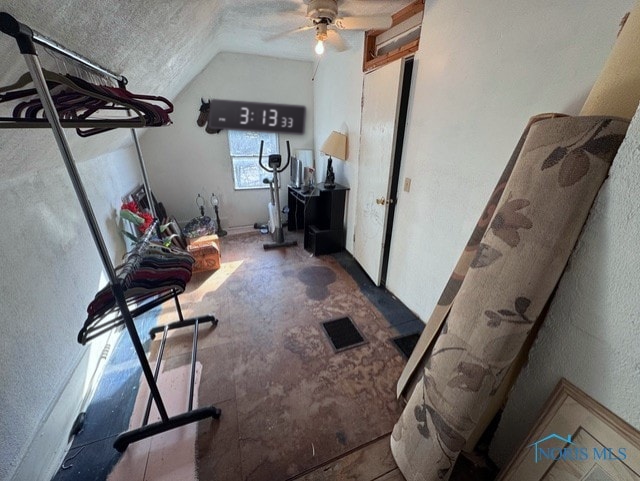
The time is **3:13**
